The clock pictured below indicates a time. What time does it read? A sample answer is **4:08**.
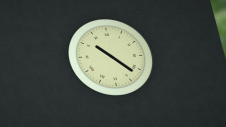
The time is **10:22**
